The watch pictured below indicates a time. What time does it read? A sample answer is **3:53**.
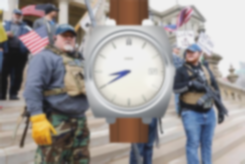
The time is **8:40**
